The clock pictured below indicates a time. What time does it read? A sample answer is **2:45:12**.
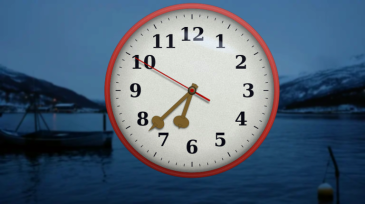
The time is **6:37:50**
